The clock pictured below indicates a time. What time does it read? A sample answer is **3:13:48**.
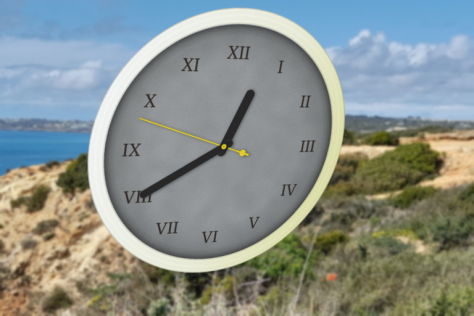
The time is **12:39:48**
